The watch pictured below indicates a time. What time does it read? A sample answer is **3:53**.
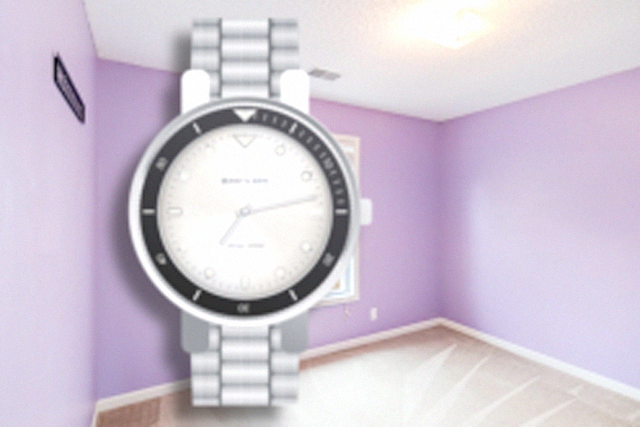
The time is **7:13**
